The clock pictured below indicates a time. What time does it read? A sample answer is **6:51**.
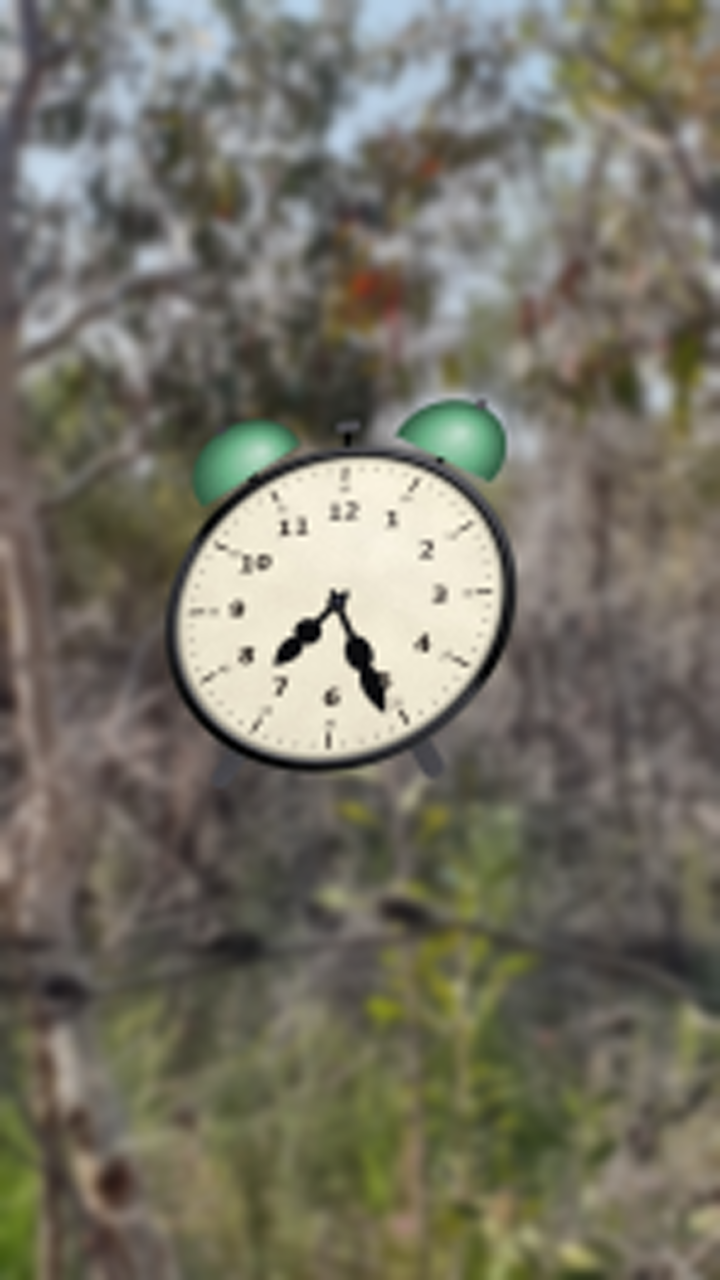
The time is **7:26**
